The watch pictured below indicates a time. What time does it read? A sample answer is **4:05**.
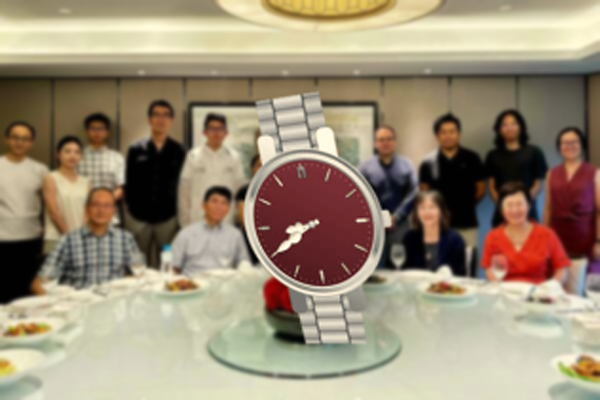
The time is **8:40**
